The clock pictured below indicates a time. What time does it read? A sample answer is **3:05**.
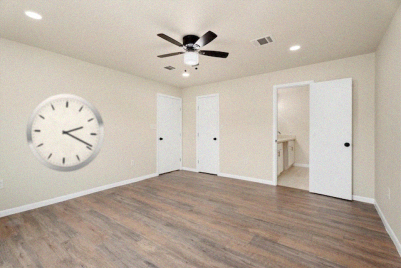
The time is **2:19**
